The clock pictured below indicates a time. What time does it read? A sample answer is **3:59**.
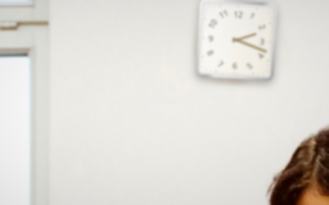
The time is **2:18**
